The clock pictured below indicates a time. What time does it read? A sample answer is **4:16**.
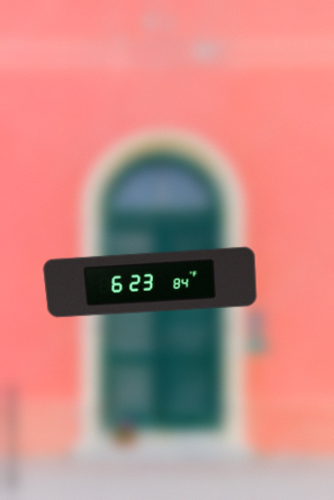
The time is **6:23**
